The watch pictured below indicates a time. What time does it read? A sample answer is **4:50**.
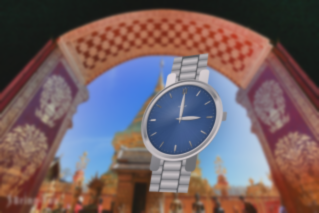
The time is **3:00**
